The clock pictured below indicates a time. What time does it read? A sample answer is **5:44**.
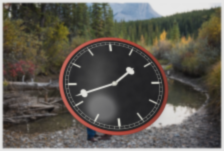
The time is **1:42**
